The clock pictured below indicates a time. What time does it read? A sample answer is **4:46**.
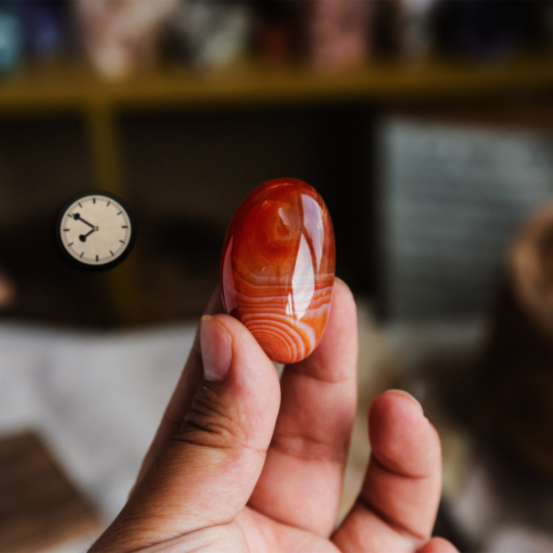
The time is **7:51**
